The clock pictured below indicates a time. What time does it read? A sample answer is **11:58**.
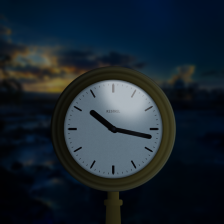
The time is **10:17**
